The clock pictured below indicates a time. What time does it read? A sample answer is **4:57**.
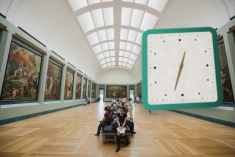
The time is **12:33**
